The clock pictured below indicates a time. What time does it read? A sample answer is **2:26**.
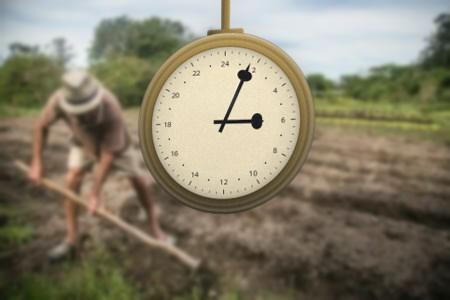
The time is **6:04**
